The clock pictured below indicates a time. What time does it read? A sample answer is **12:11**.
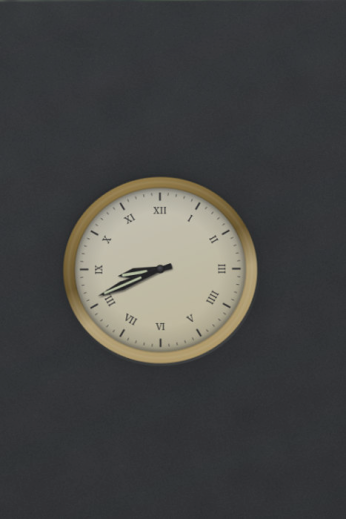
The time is **8:41**
